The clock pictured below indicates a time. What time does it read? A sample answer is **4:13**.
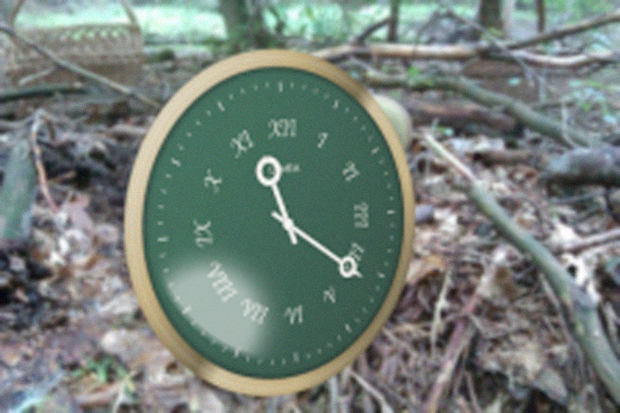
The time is **11:21**
